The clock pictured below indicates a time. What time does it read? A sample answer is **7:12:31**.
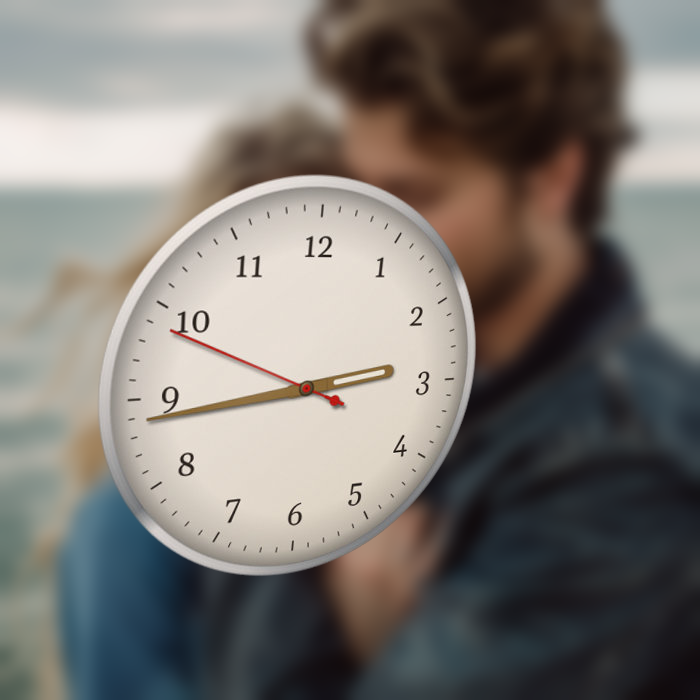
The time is **2:43:49**
